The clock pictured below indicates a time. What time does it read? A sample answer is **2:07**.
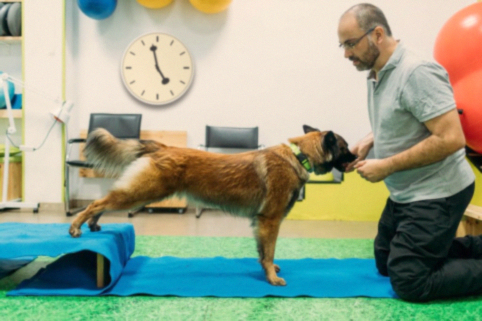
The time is **4:58**
